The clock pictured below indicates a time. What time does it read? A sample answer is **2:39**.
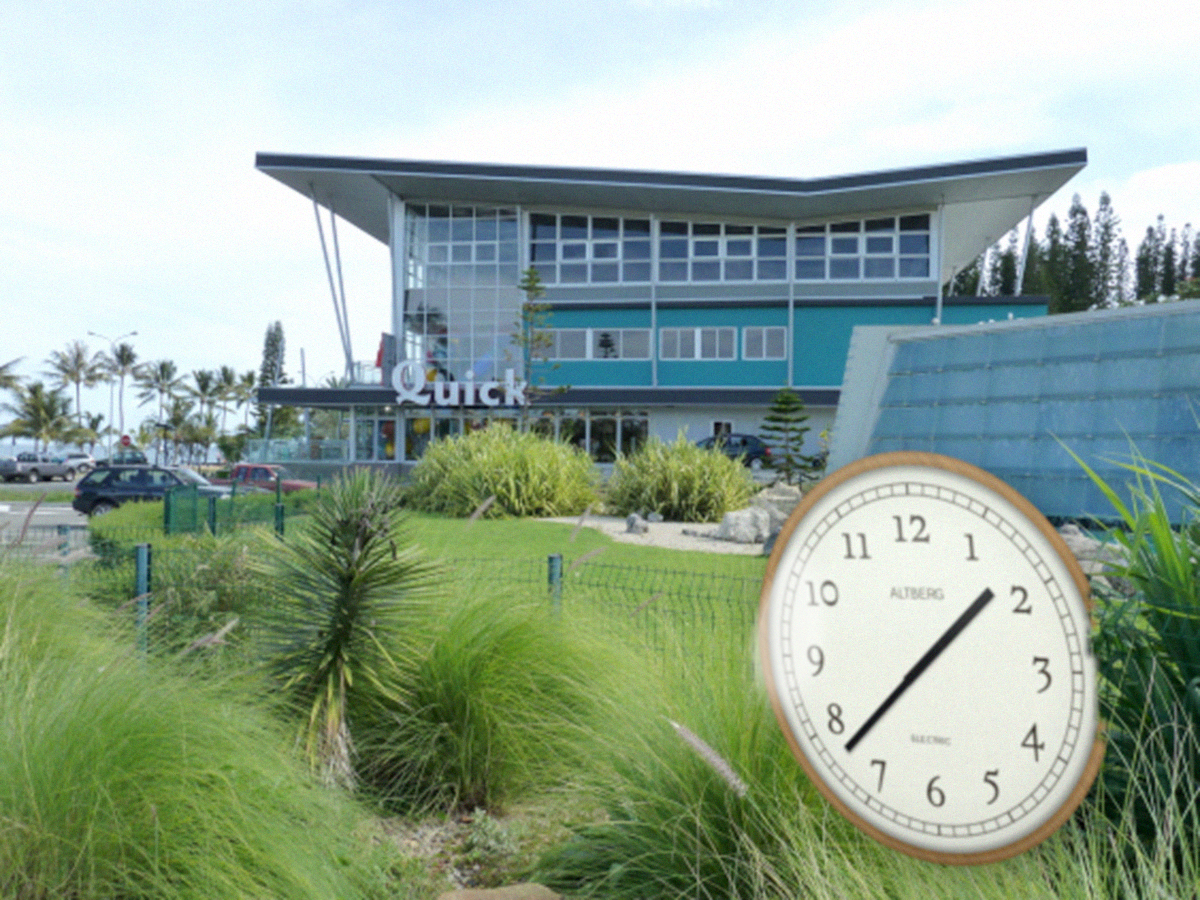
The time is **1:38**
